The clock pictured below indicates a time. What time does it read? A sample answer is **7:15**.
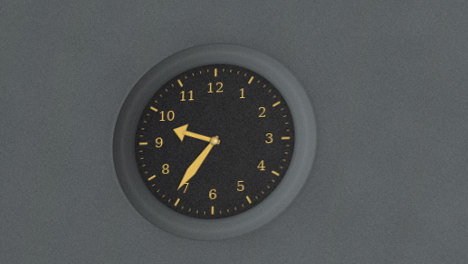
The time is **9:36**
